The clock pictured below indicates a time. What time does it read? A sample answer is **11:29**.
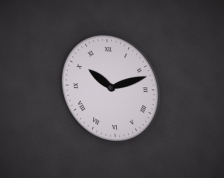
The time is **10:12**
